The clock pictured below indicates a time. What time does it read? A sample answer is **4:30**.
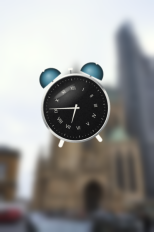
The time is **6:46**
